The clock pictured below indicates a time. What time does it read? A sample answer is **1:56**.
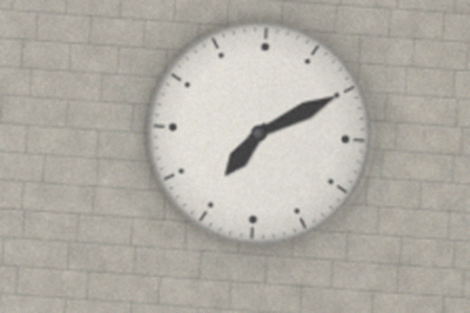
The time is **7:10**
